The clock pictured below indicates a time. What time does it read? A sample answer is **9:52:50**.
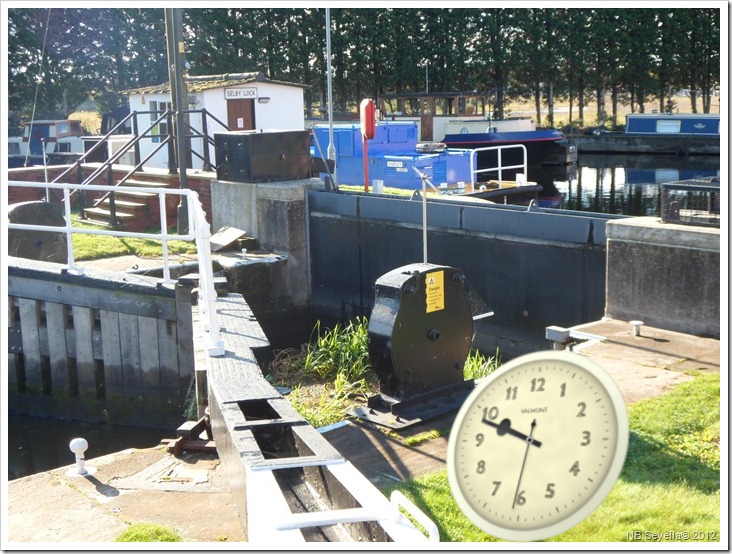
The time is **9:48:31**
